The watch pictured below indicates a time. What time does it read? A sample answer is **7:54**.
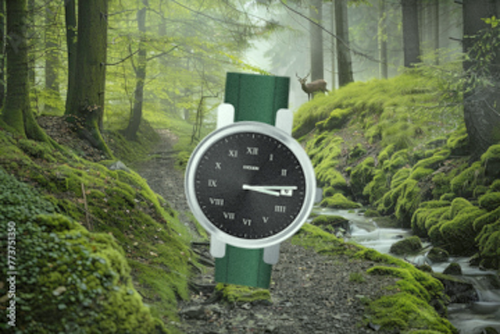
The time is **3:14**
